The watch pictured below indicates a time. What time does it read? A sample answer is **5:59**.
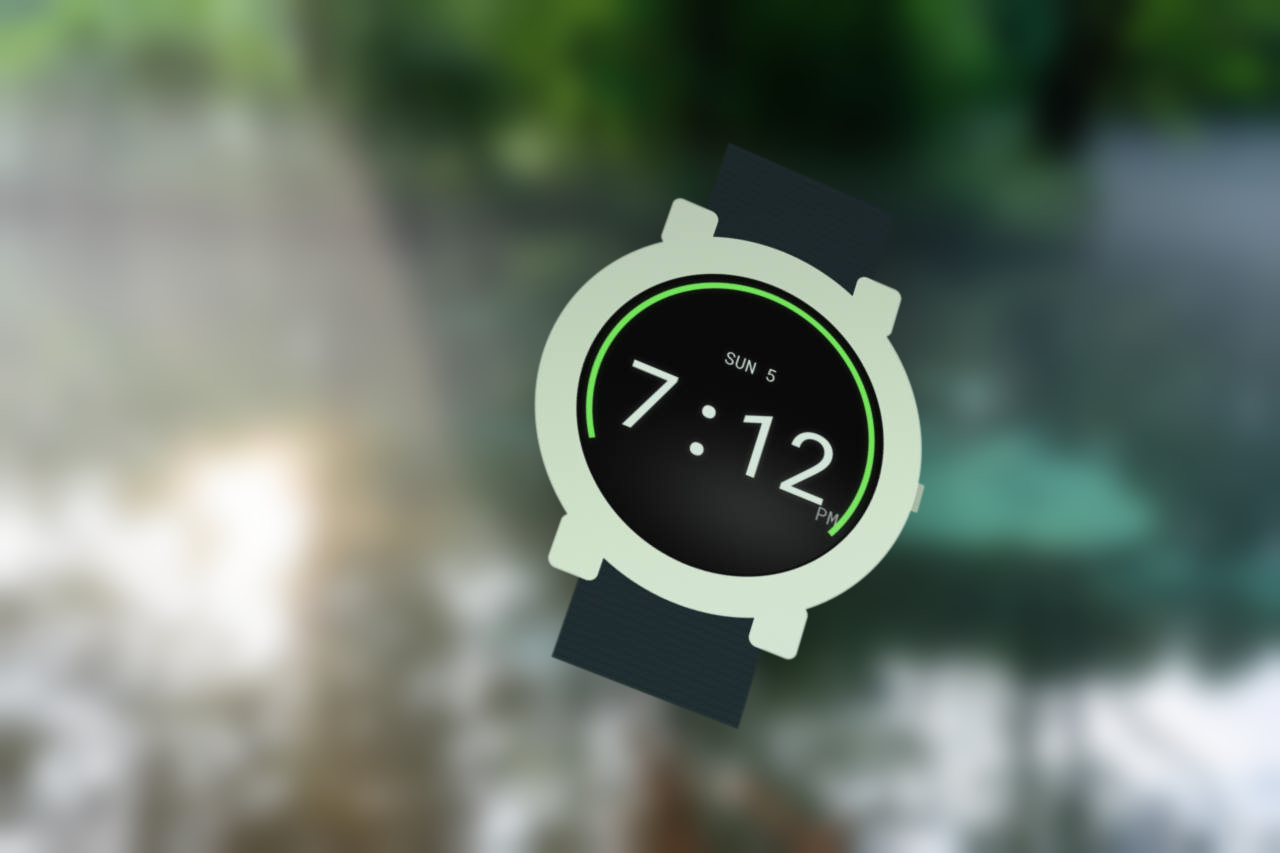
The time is **7:12**
